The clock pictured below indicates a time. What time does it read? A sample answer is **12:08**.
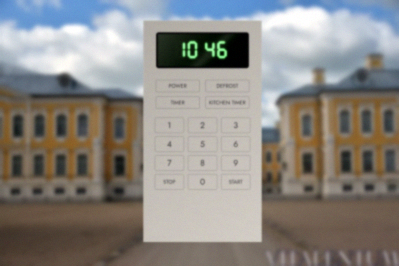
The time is **10:46**
